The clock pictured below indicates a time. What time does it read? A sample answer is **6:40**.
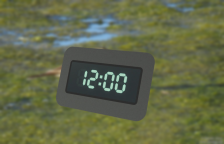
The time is **12:00**
